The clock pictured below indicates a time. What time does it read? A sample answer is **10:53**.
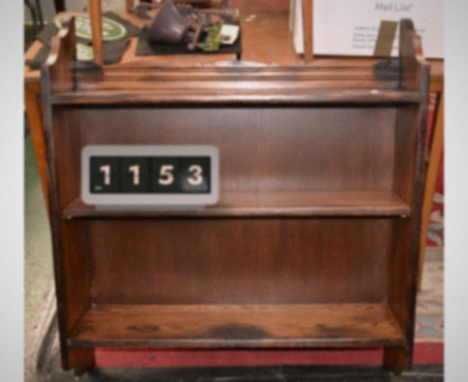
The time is **11:53**
